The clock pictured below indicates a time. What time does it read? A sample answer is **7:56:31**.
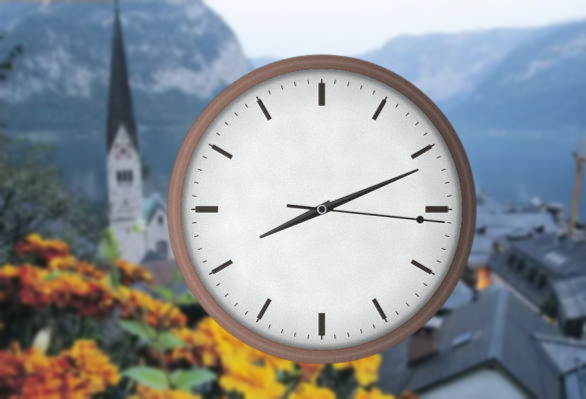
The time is **8:11:16**
